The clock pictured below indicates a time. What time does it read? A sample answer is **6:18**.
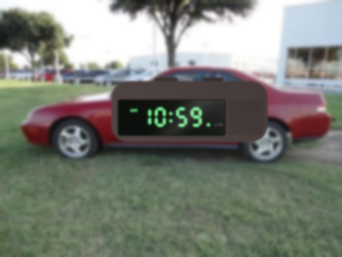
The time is **10:59**
